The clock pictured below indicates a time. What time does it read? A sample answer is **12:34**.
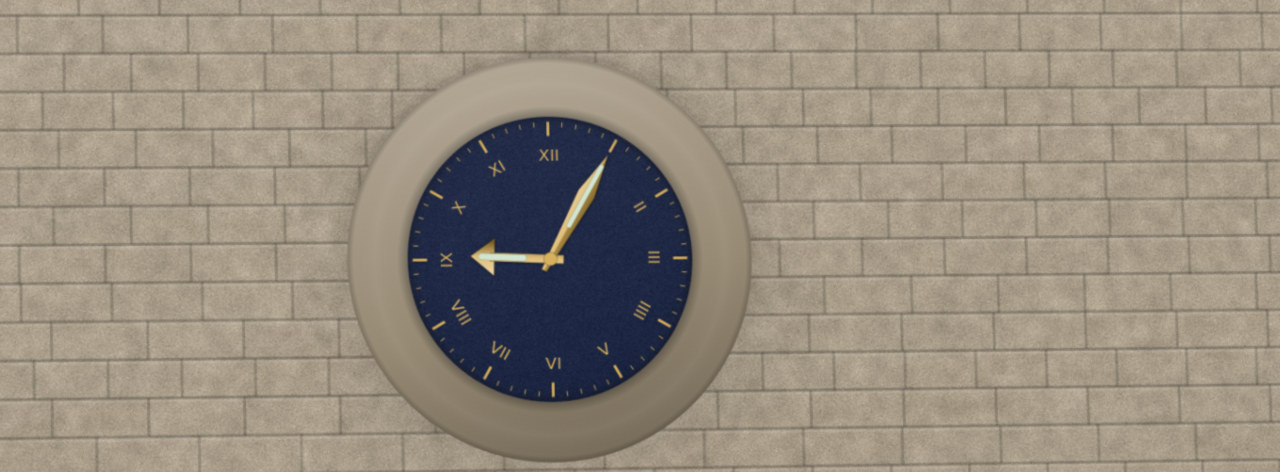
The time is **9:05**
